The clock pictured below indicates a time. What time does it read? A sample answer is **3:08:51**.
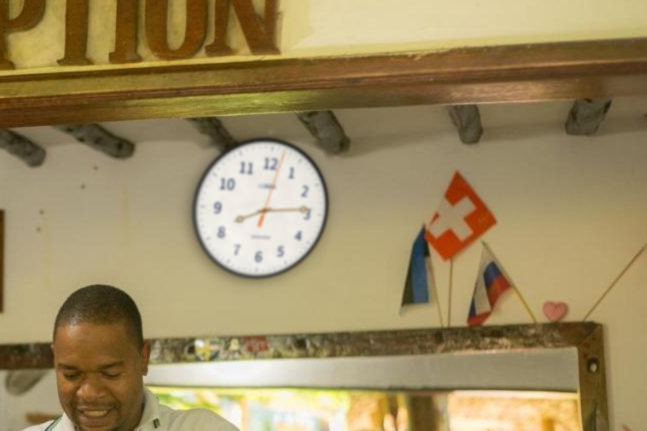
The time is **8:14:02**
